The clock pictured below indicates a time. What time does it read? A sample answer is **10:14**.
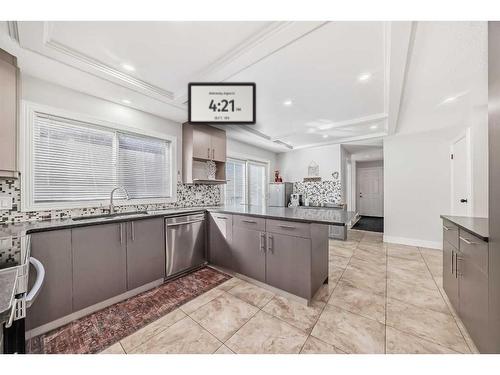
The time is **4:21**
